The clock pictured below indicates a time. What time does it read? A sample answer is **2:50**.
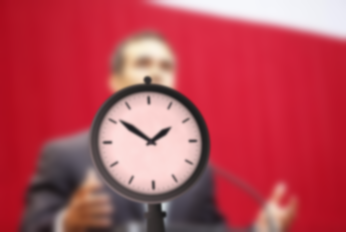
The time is **1:51**
